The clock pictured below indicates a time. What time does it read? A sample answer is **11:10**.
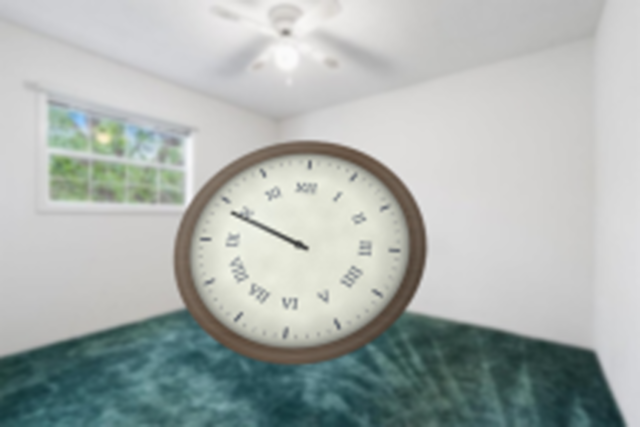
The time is **9:49**
